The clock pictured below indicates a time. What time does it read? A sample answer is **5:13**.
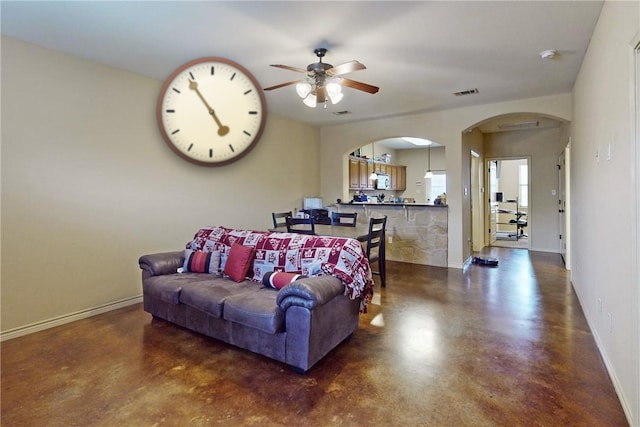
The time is **4:54**
